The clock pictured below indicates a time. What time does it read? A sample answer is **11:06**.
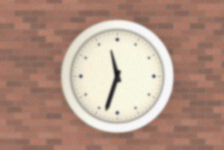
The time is **11:33**
